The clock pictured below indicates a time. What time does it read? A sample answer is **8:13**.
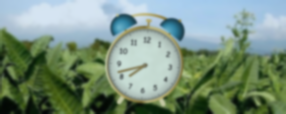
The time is **7:42**
